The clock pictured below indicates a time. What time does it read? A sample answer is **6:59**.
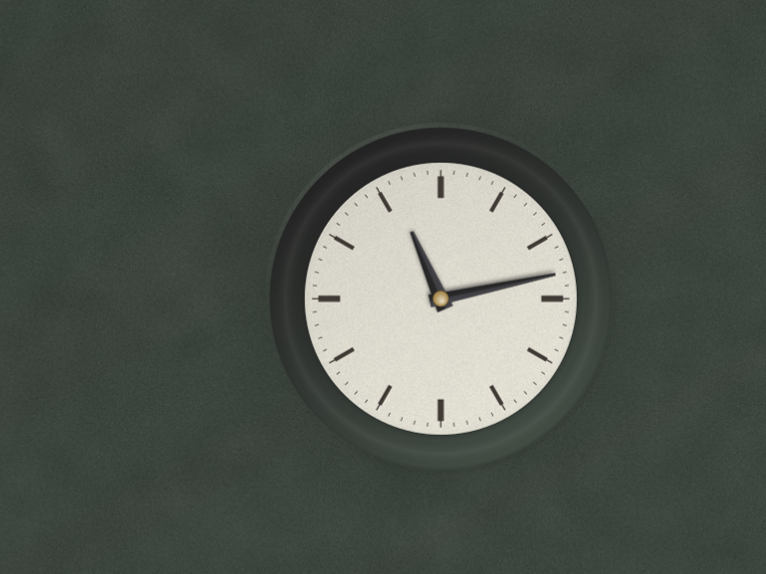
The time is **11:13**
